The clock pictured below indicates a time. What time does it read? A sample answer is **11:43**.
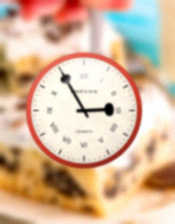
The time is **2:55**
